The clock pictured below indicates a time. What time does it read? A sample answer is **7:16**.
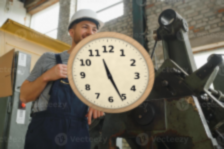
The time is **11:26**
